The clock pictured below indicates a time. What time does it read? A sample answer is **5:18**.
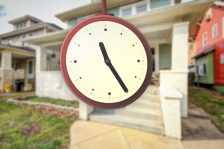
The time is **11:25**
